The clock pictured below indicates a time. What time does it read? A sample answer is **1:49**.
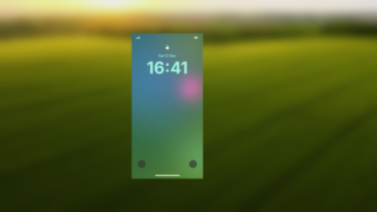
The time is **16:41**
